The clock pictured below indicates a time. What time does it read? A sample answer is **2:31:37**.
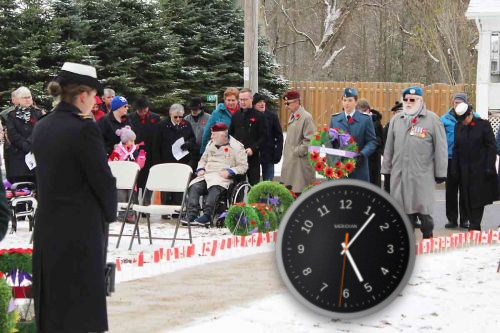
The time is **5:06:31**
